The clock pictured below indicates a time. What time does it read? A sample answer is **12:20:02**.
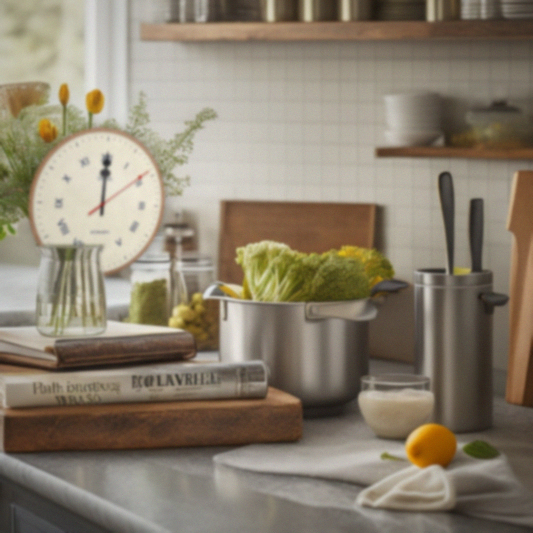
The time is **12:00:09**
